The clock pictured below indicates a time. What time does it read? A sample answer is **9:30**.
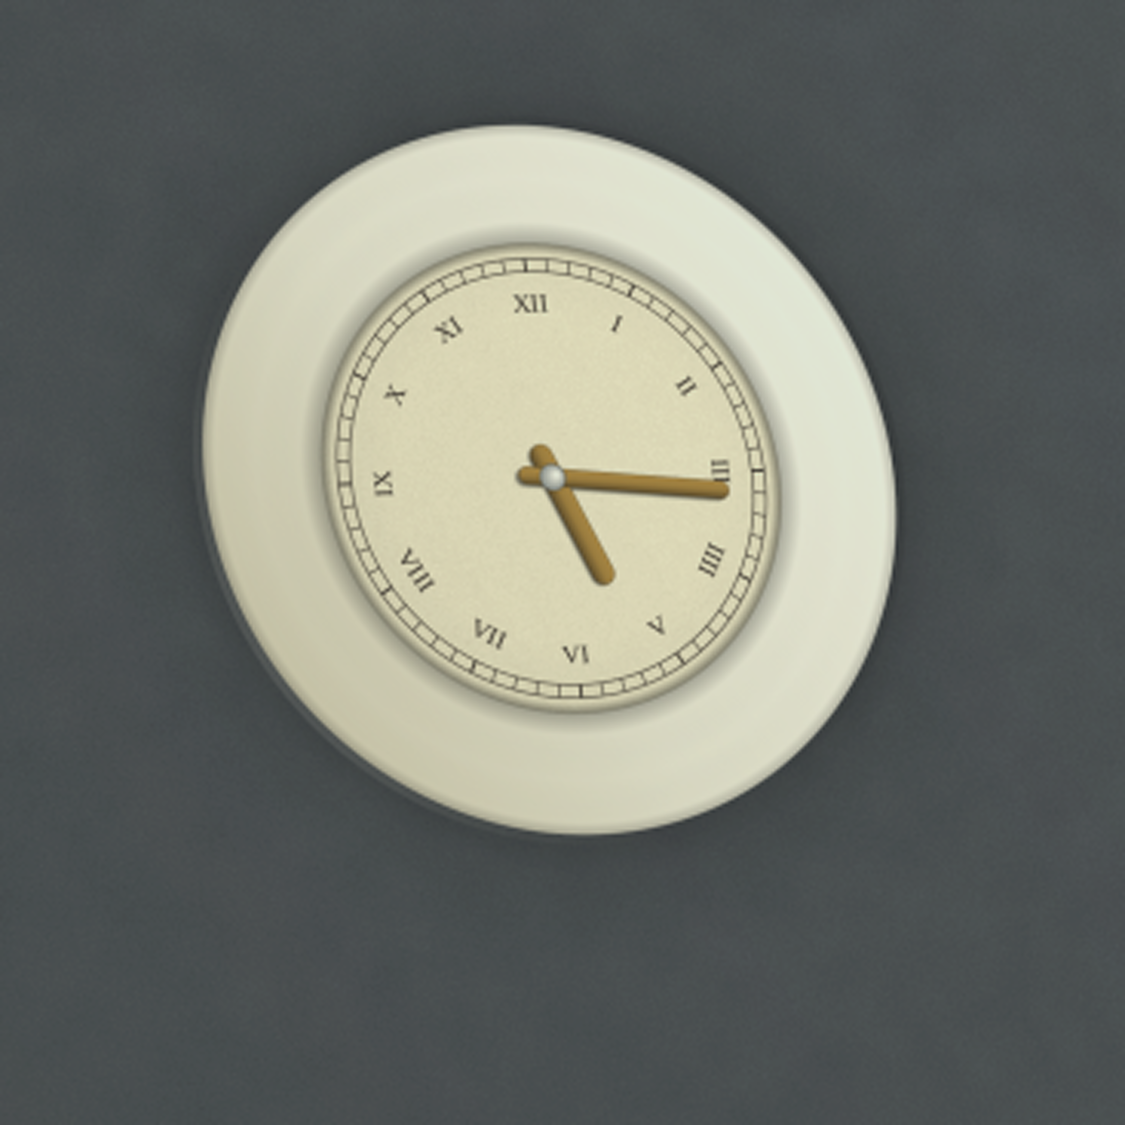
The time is **5:16**
